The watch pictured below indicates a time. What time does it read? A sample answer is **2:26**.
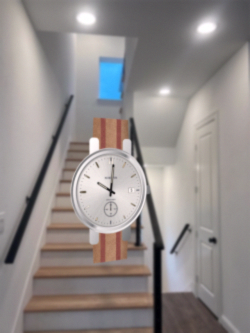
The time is **10:01**
